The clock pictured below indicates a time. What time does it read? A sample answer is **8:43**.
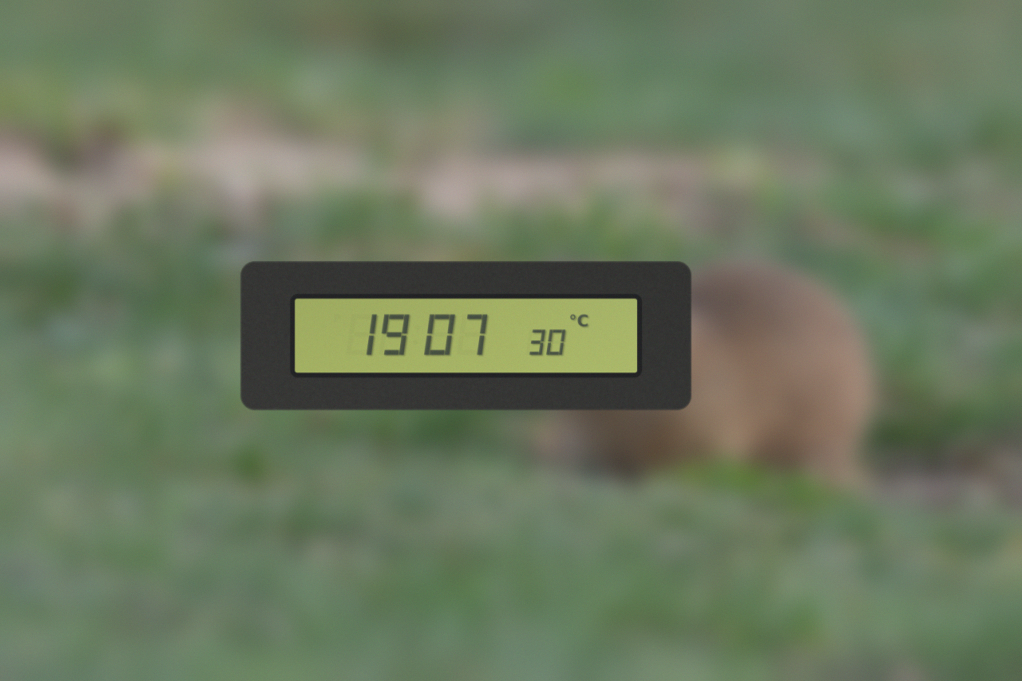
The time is **19:07**
